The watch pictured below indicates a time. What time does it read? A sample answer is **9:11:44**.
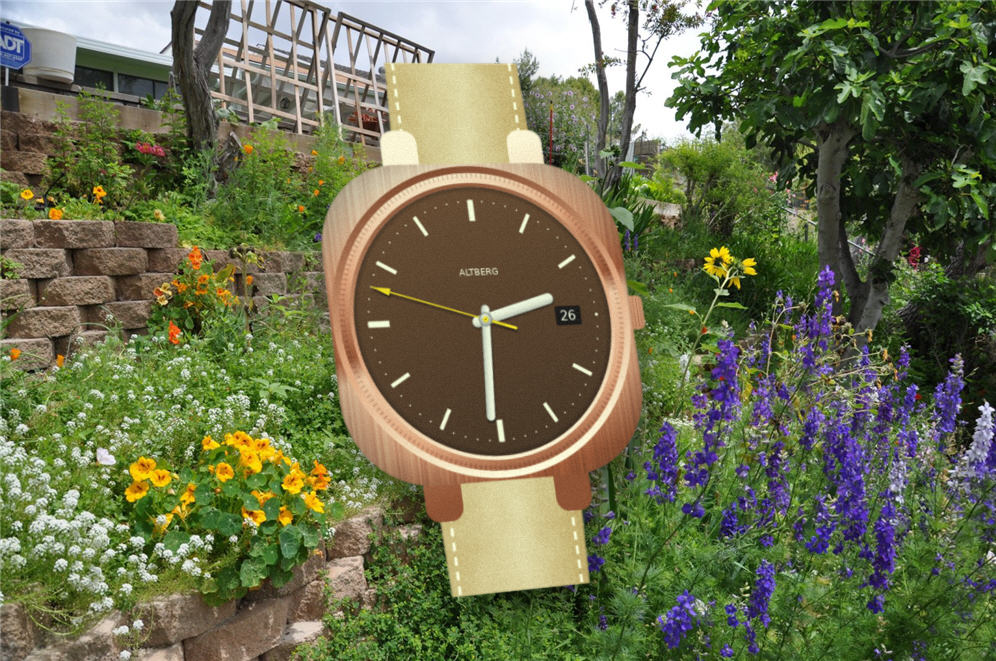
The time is **2:30:48**
